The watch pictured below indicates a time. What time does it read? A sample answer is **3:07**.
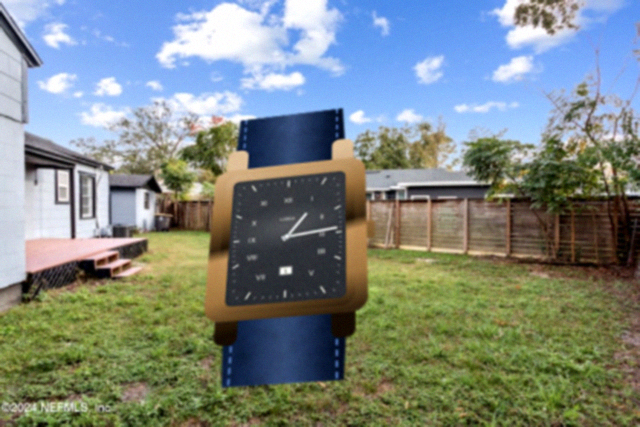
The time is **1:14**
